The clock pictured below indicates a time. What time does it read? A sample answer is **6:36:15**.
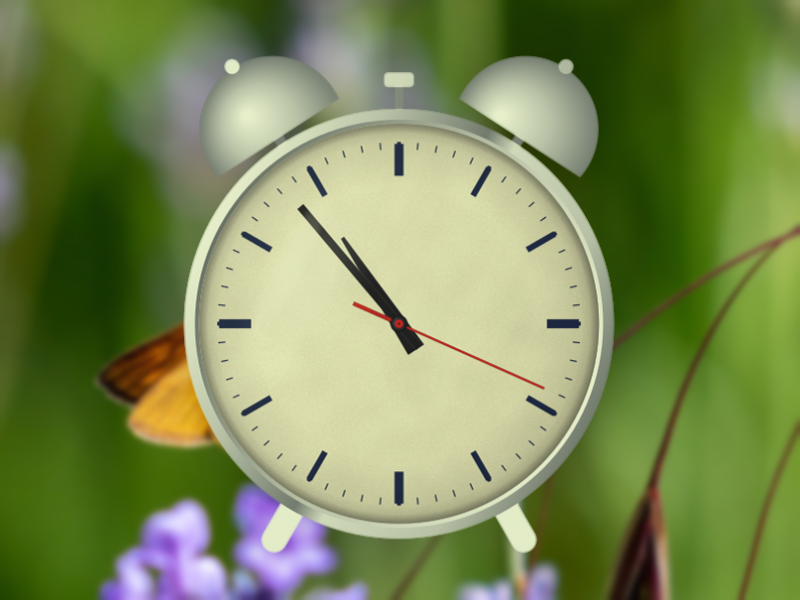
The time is **10:53:19**
